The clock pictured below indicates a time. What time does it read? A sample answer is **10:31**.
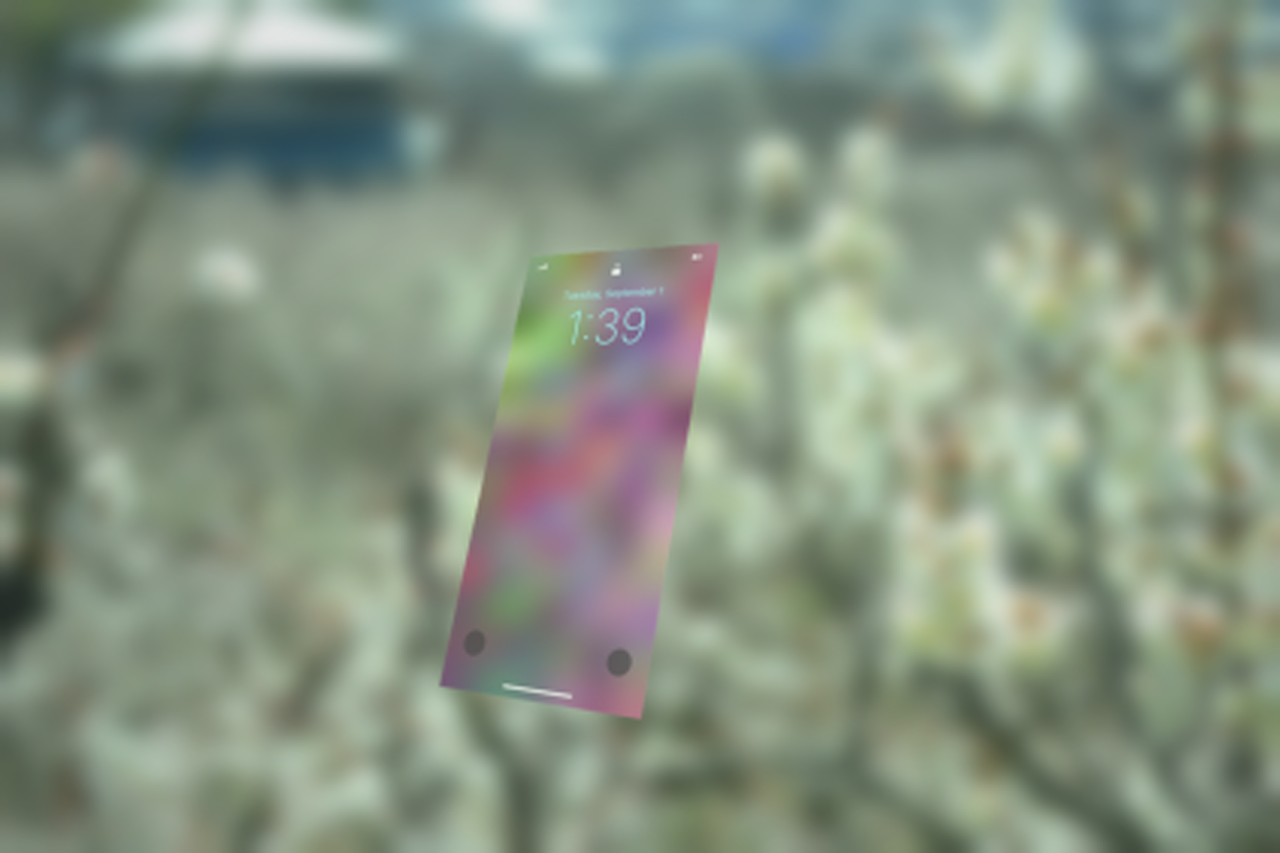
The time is **1:39**
